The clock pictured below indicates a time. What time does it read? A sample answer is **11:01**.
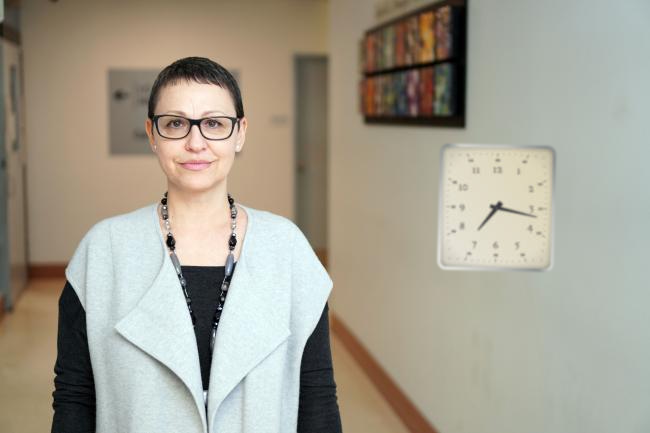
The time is **7:17**
